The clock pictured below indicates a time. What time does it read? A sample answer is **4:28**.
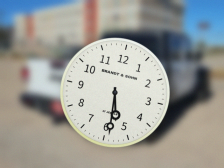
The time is **5:29**
